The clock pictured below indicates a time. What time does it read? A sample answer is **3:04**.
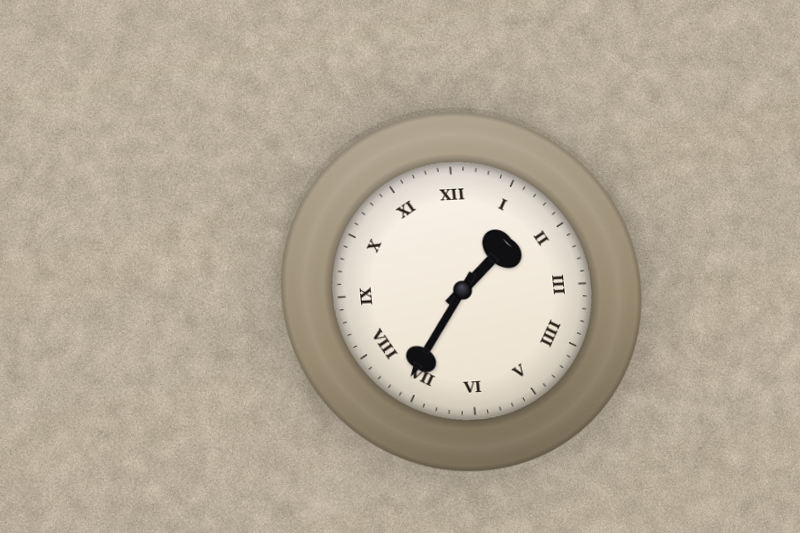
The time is **1:36**
